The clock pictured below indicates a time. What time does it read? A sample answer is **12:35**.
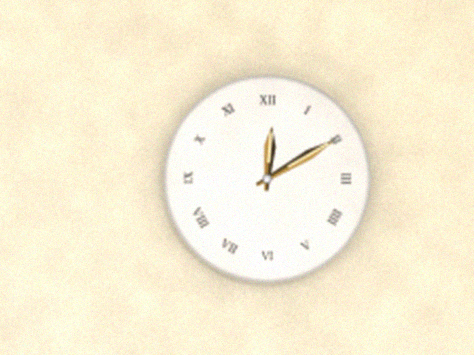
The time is **12:10**
